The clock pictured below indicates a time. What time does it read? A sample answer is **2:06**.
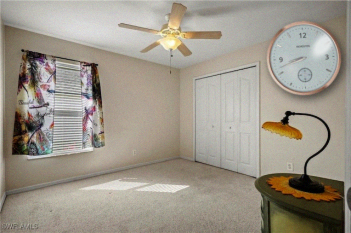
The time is **8:42**
